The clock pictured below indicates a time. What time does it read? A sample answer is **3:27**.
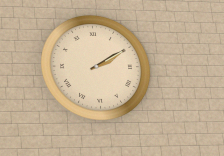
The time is **2:10**
